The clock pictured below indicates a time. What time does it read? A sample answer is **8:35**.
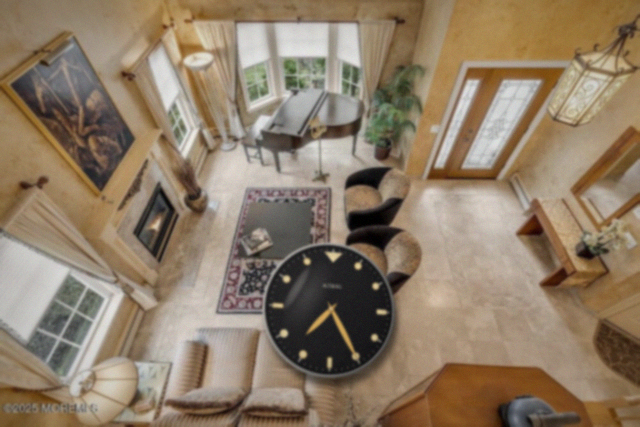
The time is **7:25**
